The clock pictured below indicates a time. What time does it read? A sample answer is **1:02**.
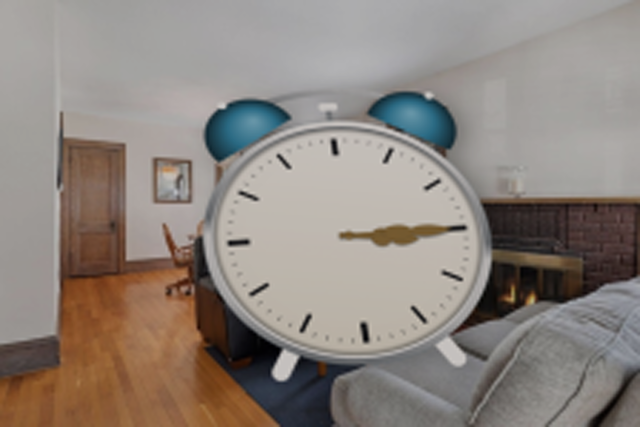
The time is **3:15**
